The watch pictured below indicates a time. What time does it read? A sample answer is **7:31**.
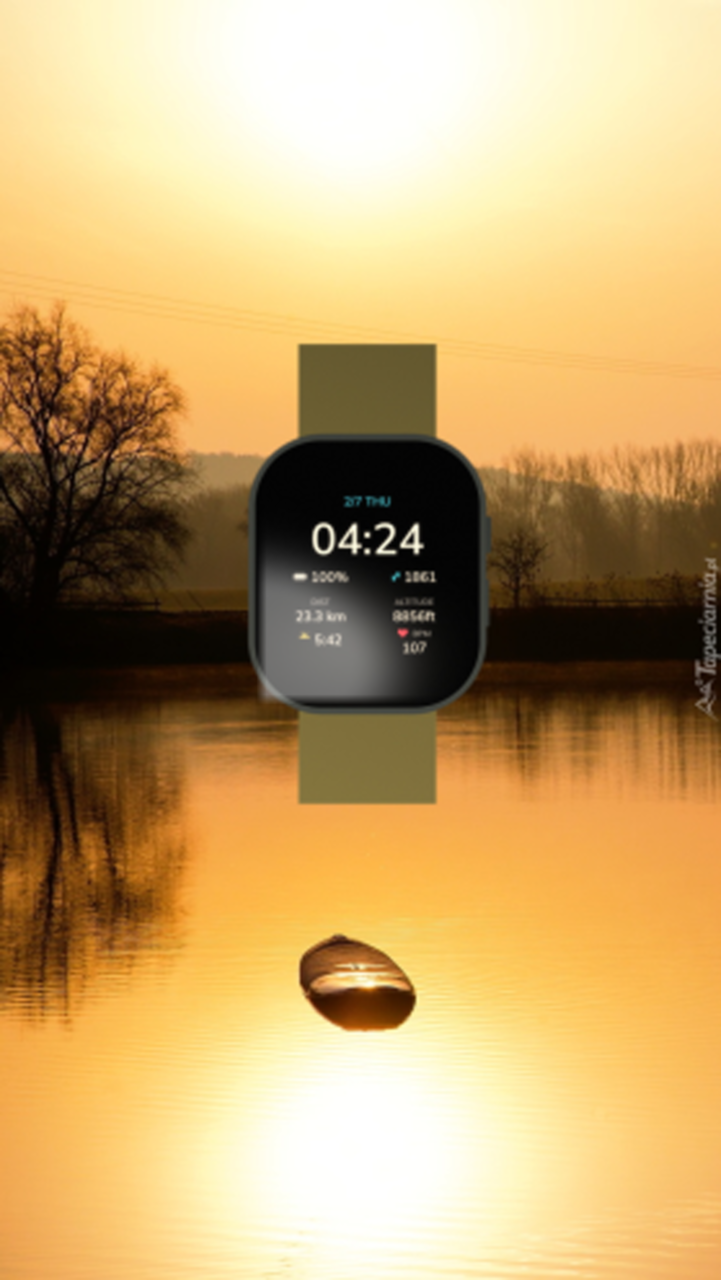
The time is **4:24**
